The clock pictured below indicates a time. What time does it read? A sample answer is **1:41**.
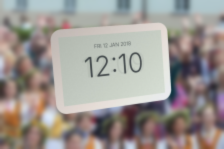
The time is **12:10**
